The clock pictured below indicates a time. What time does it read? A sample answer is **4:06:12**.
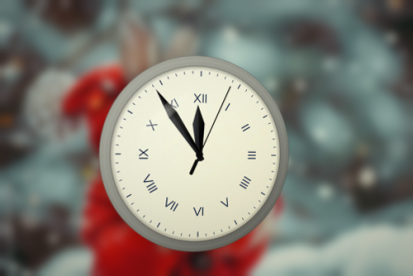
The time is **11:54:04**
